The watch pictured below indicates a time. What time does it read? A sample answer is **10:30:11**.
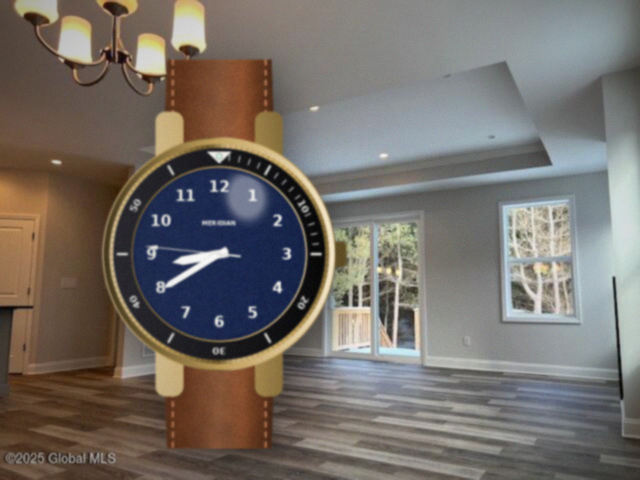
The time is **8:39:46**
